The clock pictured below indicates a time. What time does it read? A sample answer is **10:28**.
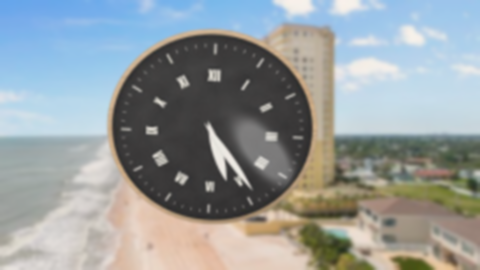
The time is **5:24**
